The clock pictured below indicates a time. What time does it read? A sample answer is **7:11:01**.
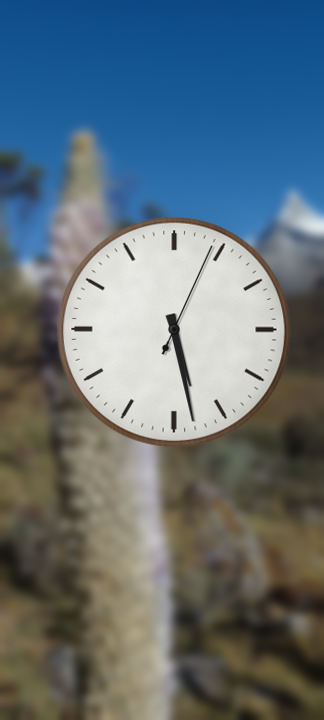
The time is **5:28:04**
